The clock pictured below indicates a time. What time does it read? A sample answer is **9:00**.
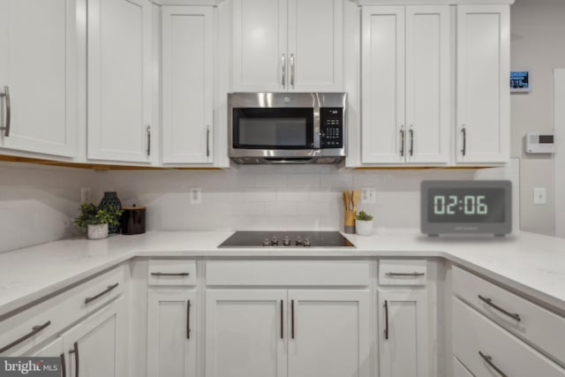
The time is **2:06**
